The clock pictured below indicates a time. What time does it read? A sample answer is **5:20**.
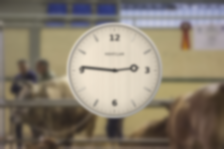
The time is **2:46**
